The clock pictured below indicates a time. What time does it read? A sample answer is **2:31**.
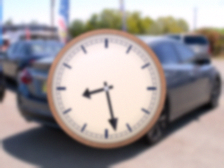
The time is **8:28**
